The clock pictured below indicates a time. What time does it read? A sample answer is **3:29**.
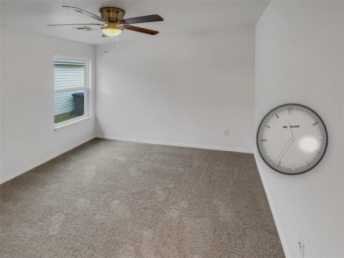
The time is **11:36**
